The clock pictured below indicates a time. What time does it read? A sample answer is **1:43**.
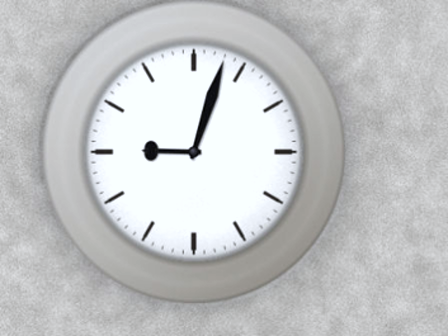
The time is **9:03**
